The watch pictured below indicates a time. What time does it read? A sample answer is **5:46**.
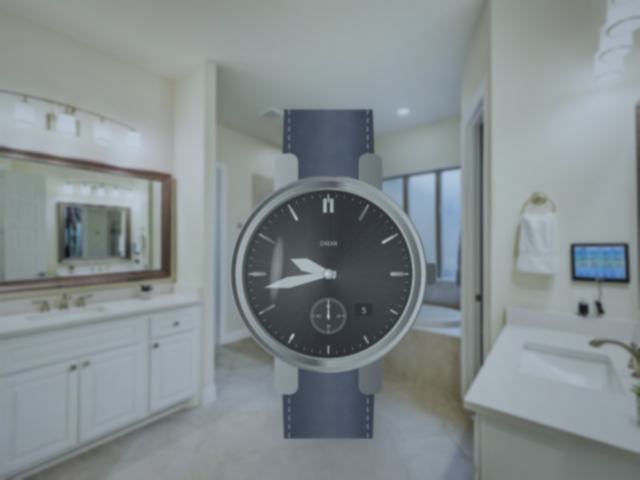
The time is **9:43**
